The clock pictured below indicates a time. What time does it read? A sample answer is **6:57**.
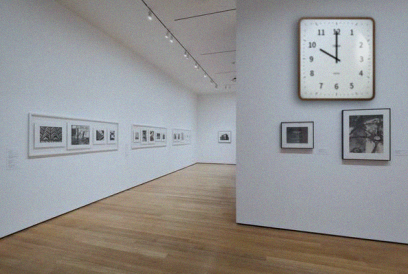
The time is **10:00**
